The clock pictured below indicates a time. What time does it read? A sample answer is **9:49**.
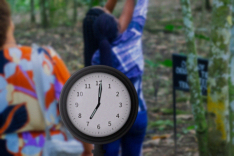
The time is **7:01**
